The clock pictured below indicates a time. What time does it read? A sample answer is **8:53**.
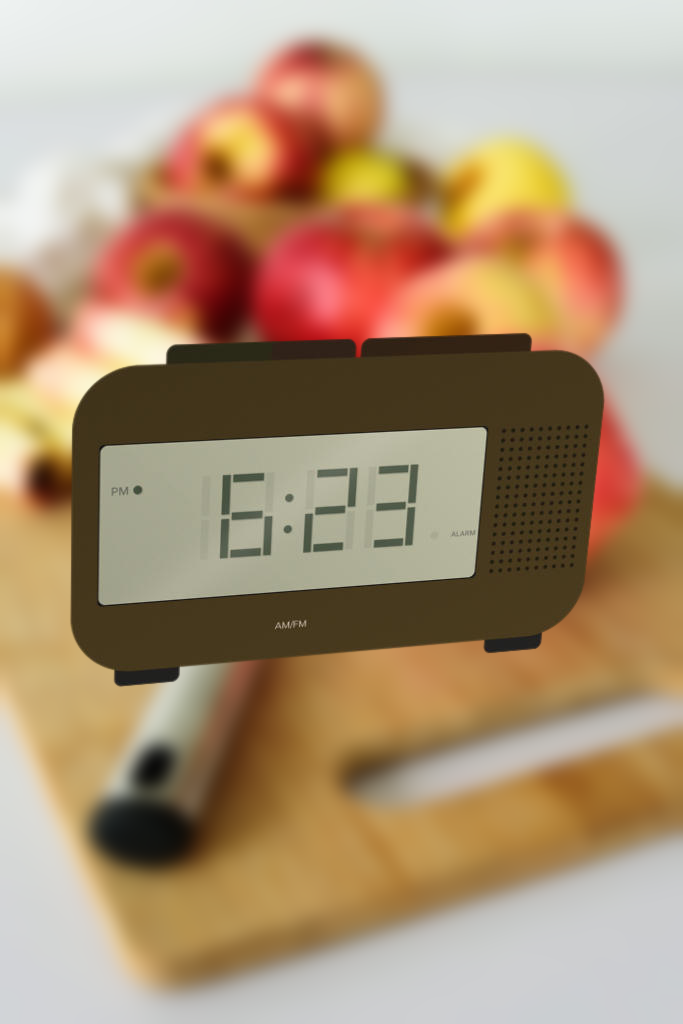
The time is **6:23**
